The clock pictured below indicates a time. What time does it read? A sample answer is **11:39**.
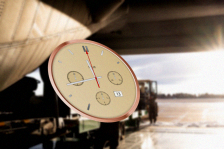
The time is **11:43**
